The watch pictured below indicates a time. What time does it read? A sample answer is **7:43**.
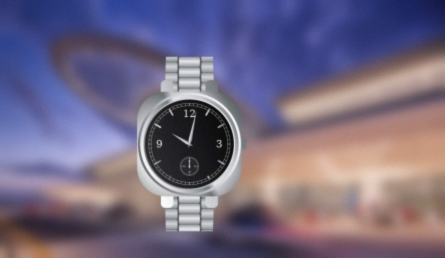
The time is **10:02**
